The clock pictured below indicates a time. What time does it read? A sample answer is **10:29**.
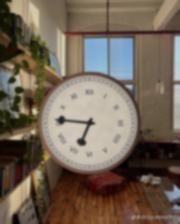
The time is **6:46**
